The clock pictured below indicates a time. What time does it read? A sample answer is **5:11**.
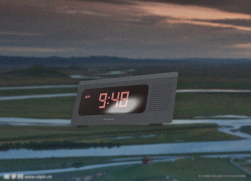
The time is **9:48**
